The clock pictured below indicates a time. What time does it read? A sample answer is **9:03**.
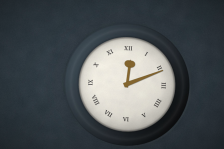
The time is **12:11**
